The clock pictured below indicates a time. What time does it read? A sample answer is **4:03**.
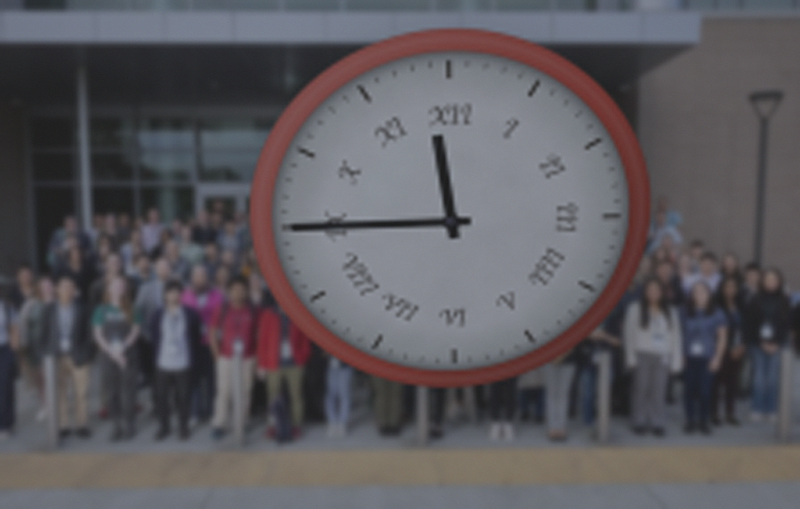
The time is **11:45**
